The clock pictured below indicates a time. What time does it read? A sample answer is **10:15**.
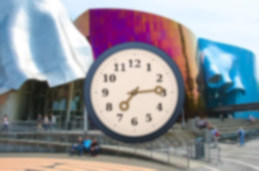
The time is **7:14**
